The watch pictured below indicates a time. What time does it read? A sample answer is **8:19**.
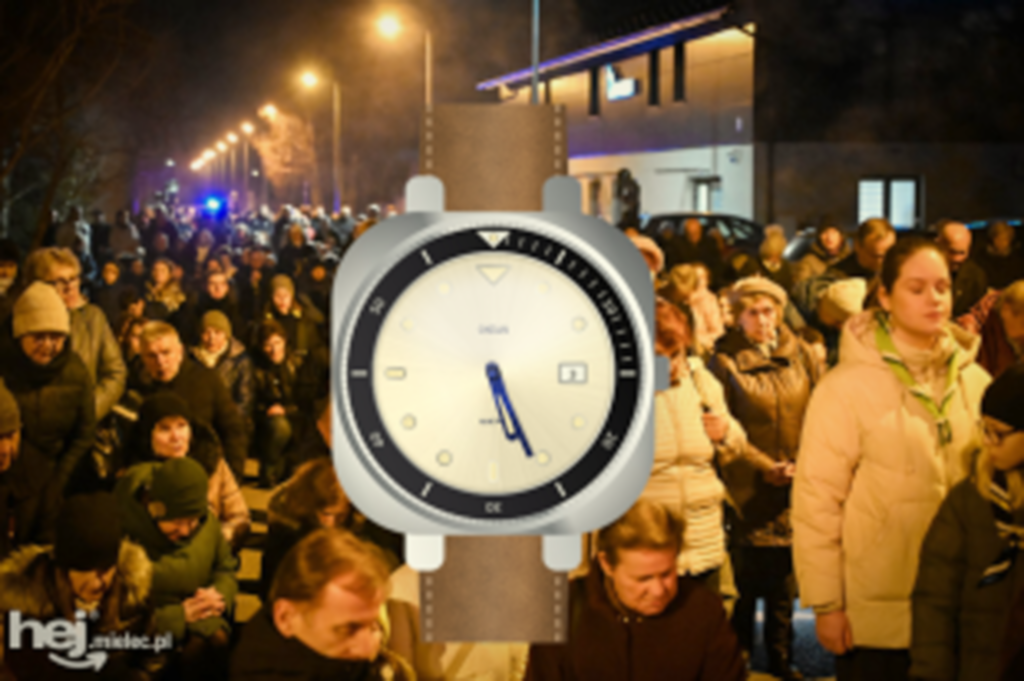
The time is **5:26**
